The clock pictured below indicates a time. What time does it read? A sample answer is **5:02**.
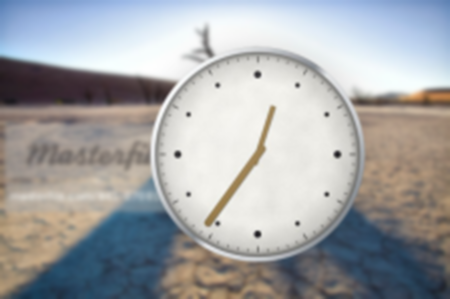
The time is **12:36**
